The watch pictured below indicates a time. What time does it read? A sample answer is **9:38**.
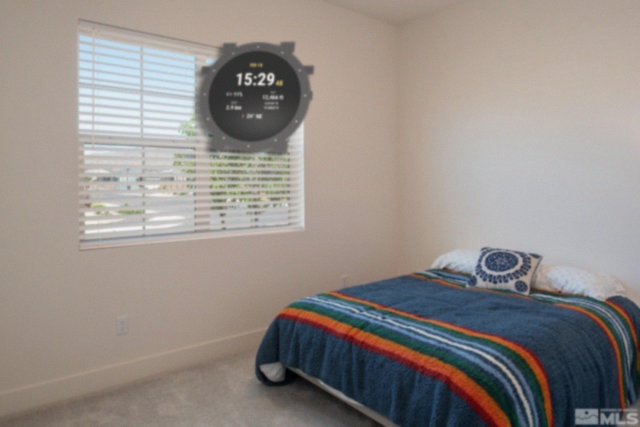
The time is **15:29**
